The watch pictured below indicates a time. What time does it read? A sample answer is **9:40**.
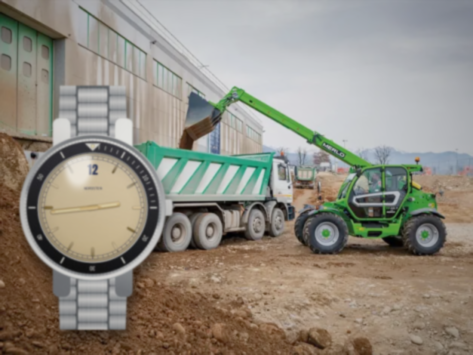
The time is **2:44**
